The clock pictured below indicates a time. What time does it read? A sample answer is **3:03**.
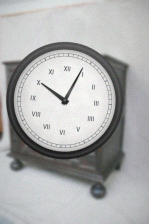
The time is **10:04**
